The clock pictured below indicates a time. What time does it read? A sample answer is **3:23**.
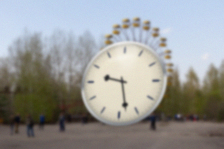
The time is **9:28**
